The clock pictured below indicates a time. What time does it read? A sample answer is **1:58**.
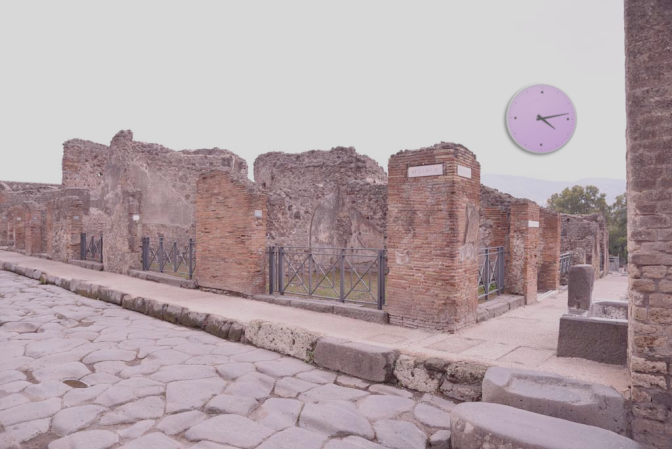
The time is **4:13**
